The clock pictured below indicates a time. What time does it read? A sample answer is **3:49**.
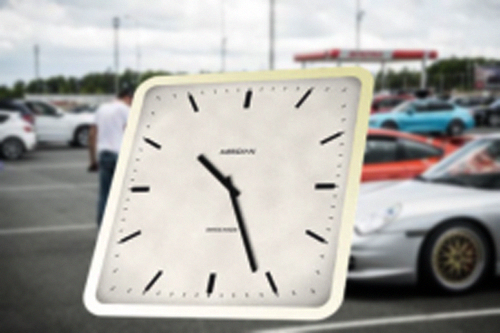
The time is **10:26**
